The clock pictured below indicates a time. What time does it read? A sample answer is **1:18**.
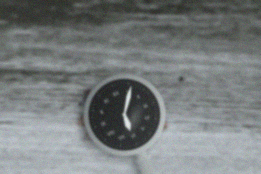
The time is **6:06**
